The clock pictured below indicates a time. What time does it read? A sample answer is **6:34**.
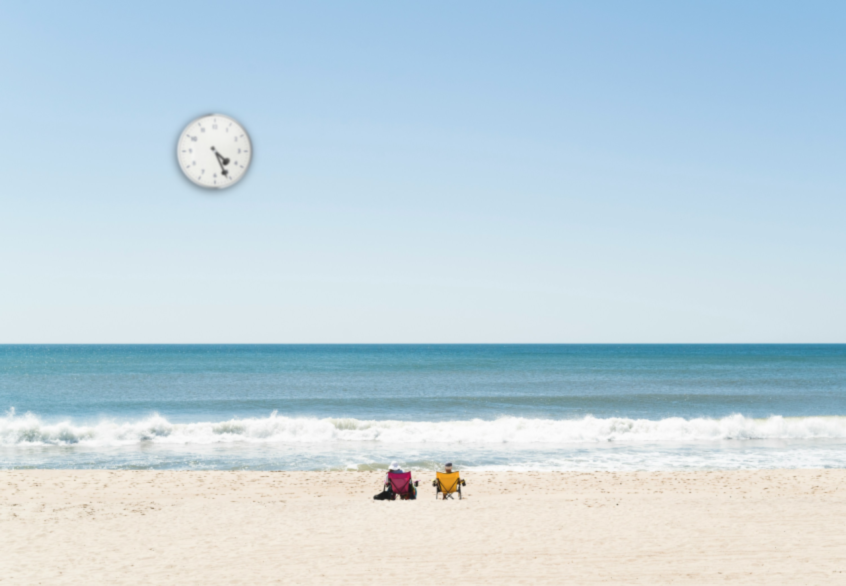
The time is **4:26**
